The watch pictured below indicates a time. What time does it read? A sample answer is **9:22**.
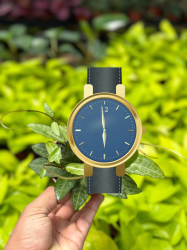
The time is **5:59**
